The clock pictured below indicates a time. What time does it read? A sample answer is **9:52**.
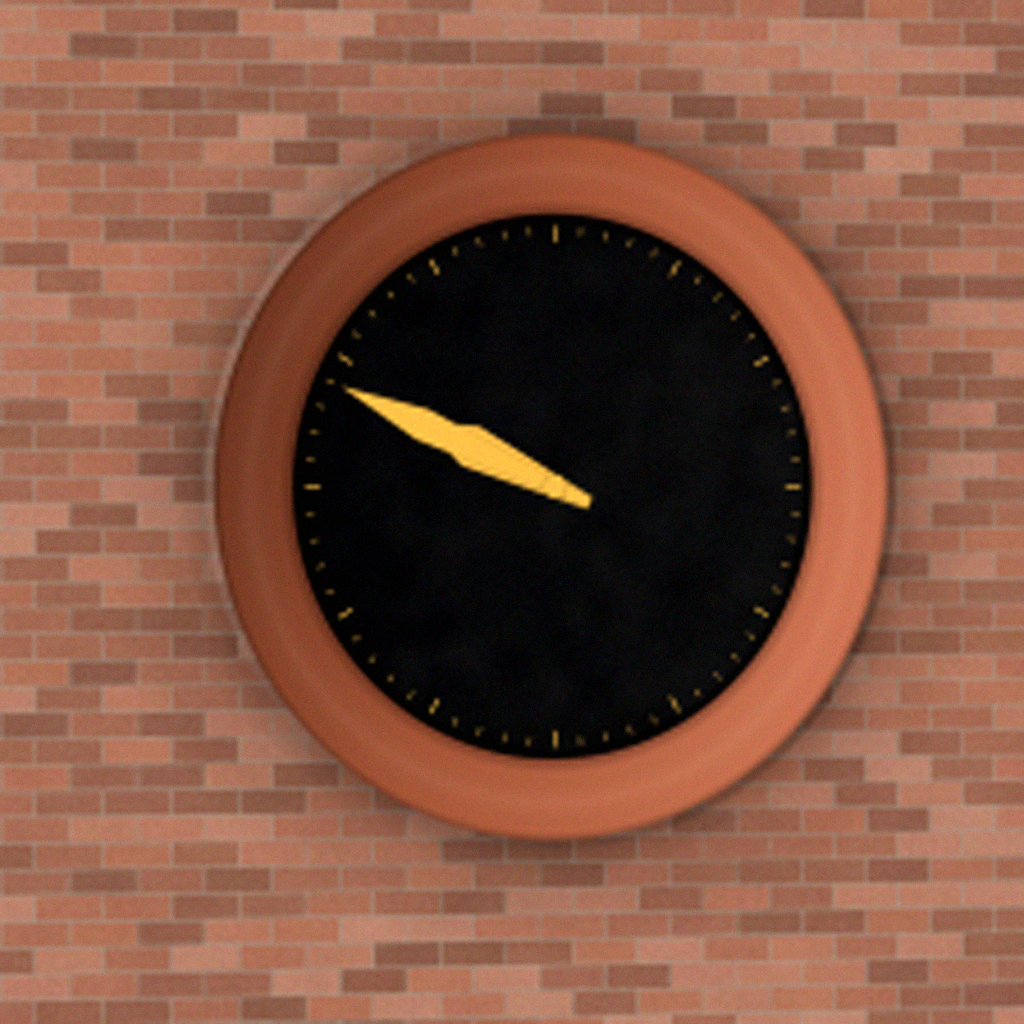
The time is **9:49**
